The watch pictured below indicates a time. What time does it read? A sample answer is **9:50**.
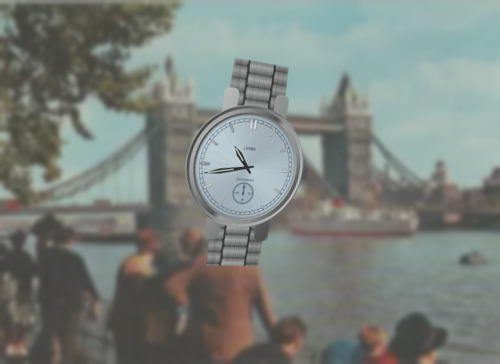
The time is **10:43**
